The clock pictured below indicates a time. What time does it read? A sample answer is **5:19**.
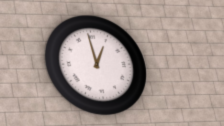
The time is **12:59**
